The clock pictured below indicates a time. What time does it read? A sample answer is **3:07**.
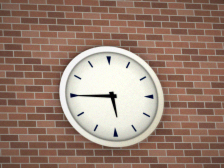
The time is **5:45**
